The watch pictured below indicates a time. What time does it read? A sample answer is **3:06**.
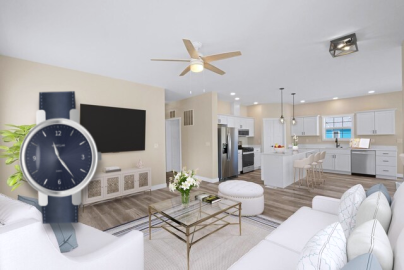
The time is **11:24**
